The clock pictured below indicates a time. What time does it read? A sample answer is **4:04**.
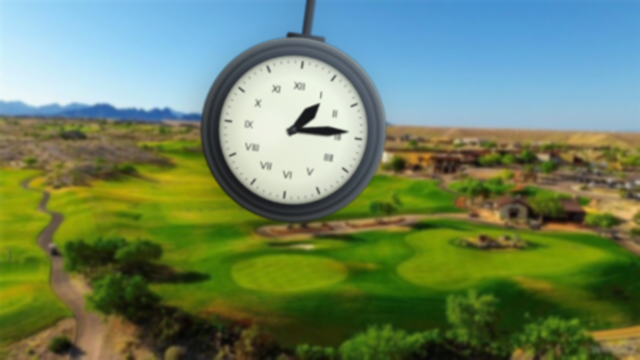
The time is **1:14**
